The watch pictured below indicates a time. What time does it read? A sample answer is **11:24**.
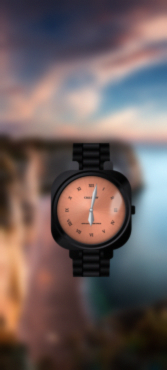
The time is **6:02**
